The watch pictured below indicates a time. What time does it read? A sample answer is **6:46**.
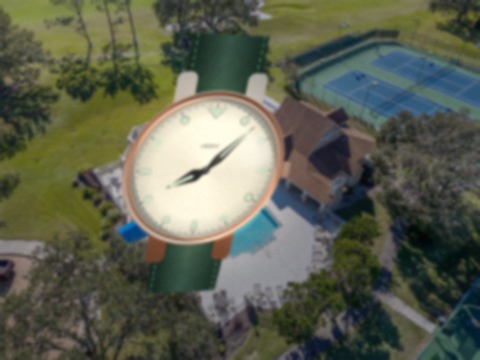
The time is **8:07**
